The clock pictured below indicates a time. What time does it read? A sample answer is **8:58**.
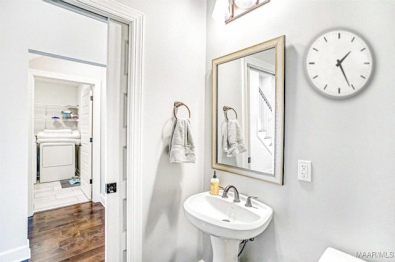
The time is **1:26**
